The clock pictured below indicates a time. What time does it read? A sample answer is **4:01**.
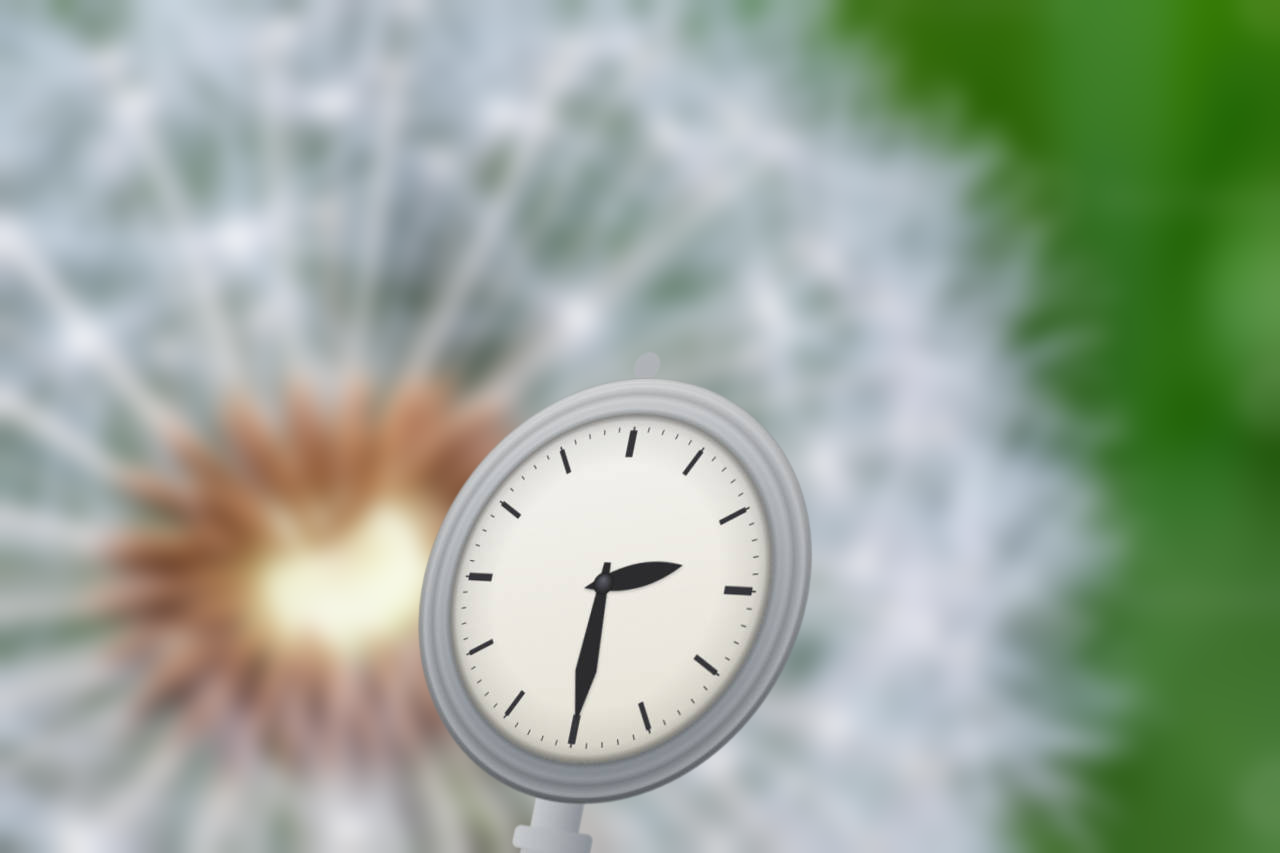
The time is **2:30**
